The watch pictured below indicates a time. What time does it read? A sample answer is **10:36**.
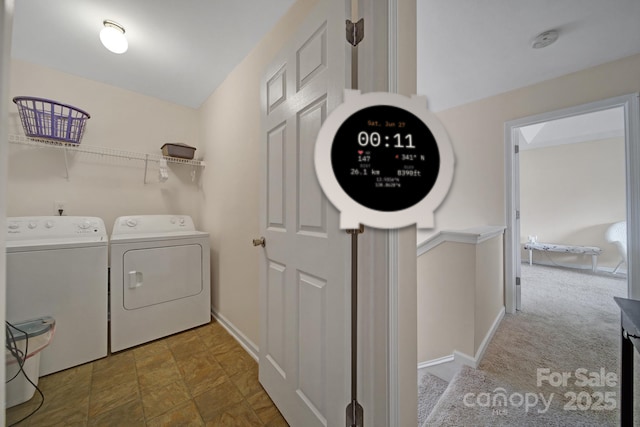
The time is **0:11**
